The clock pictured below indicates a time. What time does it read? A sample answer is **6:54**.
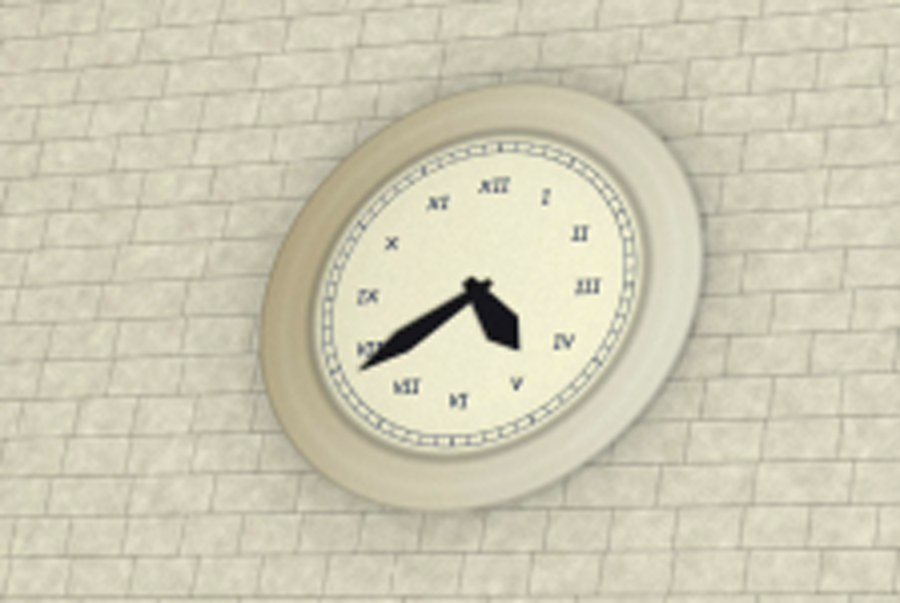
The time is **4:39**
